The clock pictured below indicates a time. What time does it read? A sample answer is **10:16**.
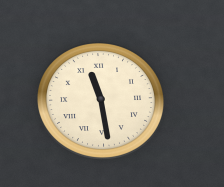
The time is **11:29**
